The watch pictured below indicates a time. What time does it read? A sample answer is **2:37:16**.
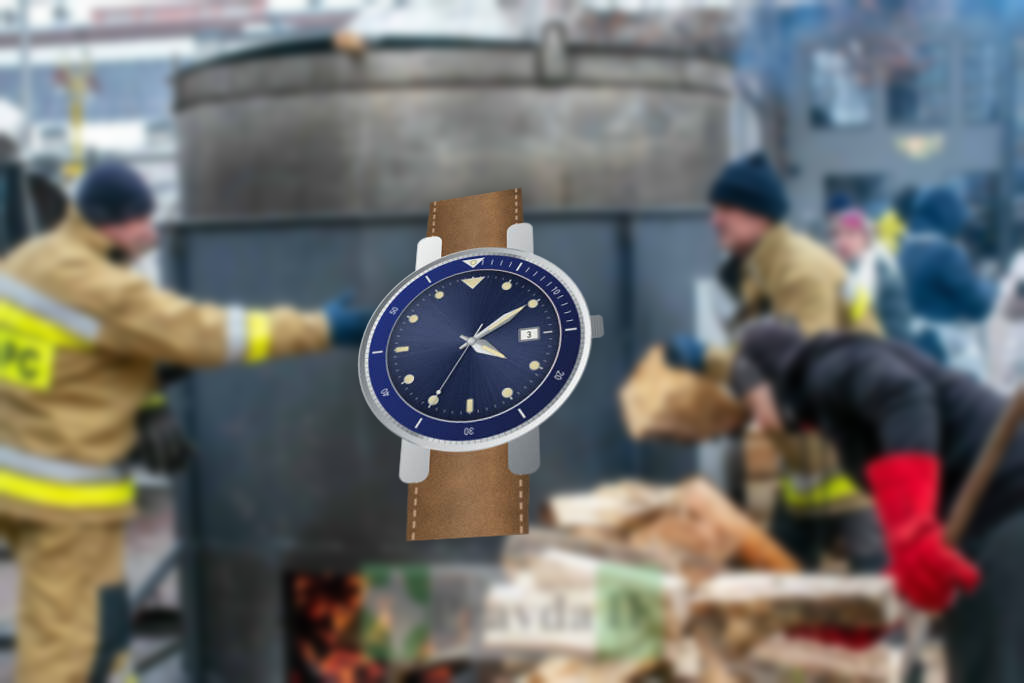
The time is **4:09:35**
